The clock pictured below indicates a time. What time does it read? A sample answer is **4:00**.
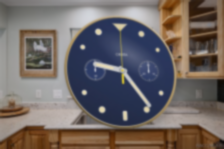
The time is **9:24**
